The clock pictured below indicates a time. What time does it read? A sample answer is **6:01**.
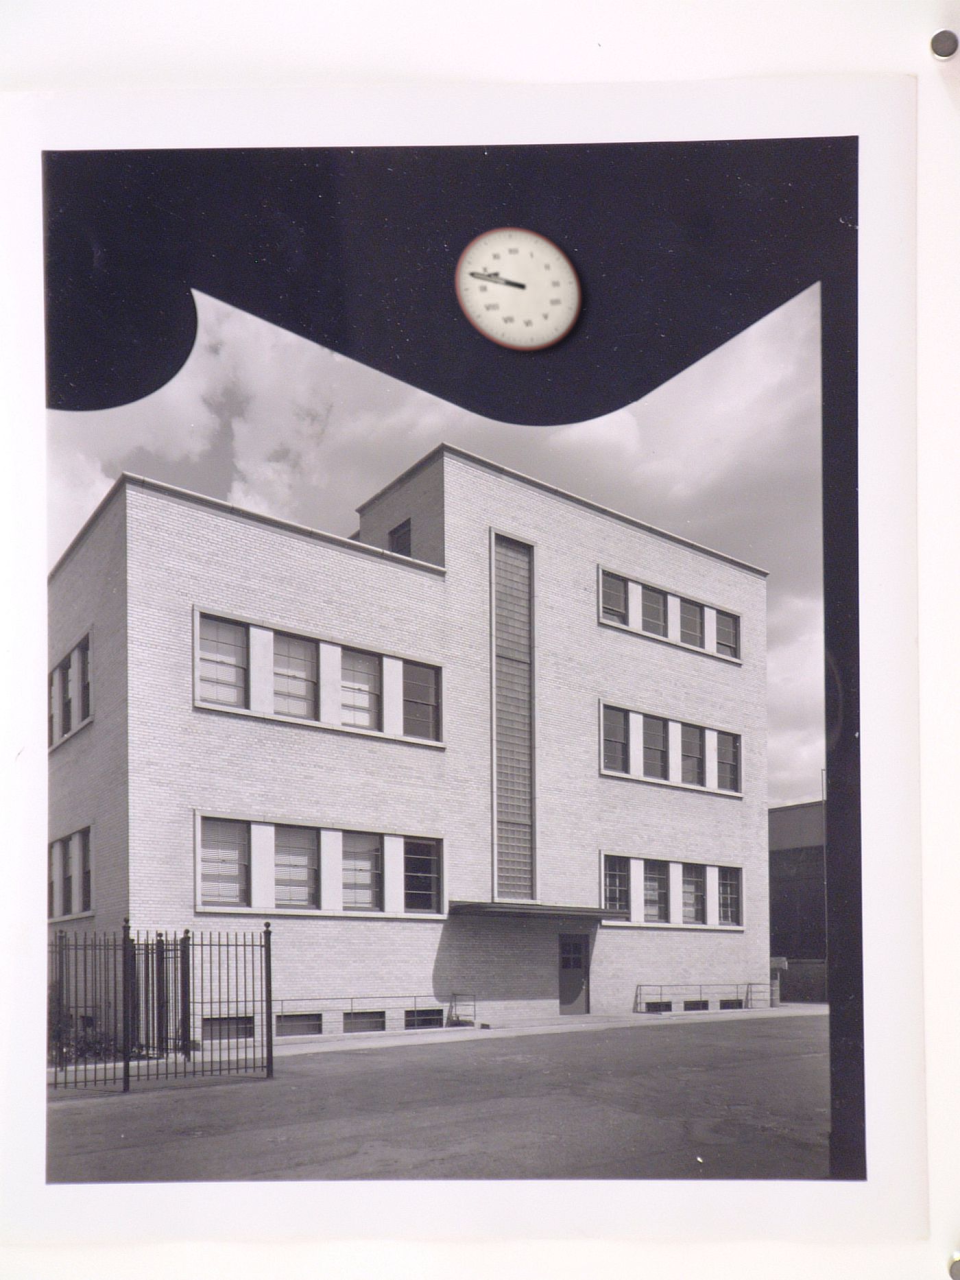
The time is **9:48**
